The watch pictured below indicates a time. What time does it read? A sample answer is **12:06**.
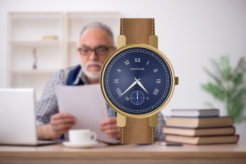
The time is **4:38**
